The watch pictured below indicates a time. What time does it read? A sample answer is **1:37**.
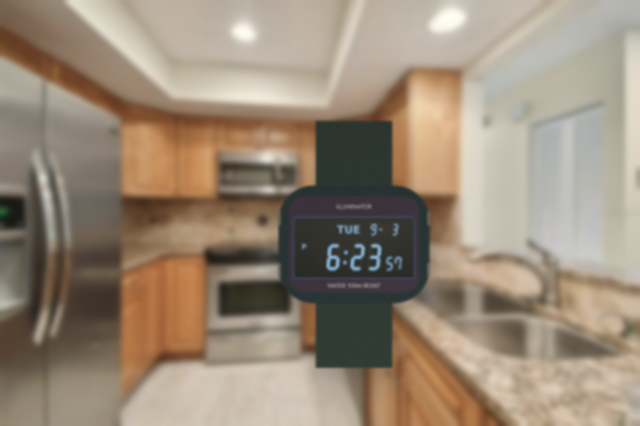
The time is **6:23**
